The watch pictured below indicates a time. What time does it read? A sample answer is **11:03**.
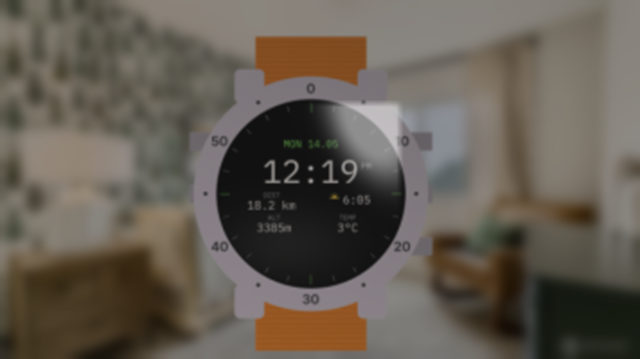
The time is **12:19**
